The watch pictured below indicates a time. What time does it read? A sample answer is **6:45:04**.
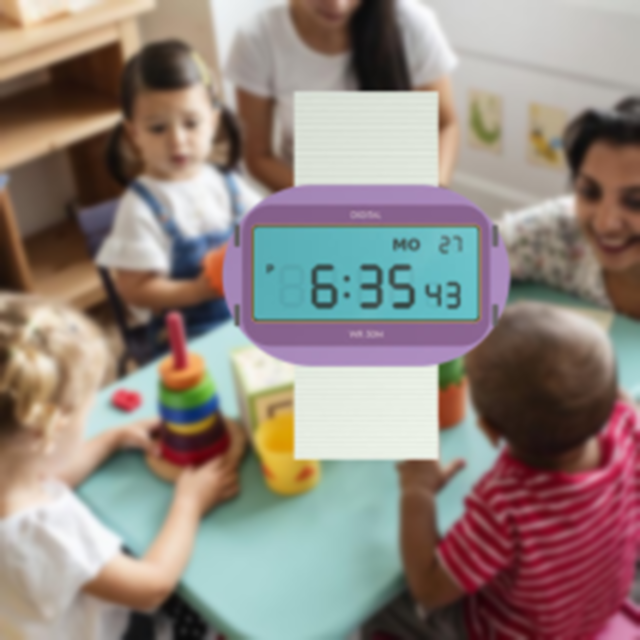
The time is **6:35:43**
